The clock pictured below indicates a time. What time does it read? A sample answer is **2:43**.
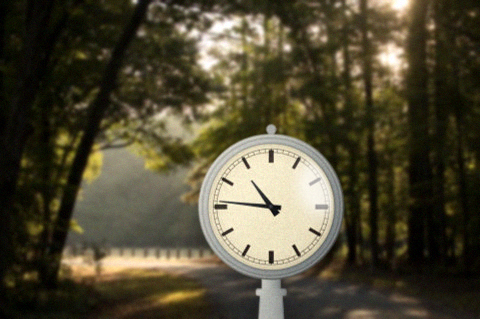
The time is **10:46**
